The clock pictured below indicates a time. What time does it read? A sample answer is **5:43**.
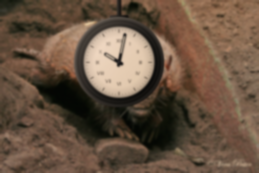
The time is **10:02**
